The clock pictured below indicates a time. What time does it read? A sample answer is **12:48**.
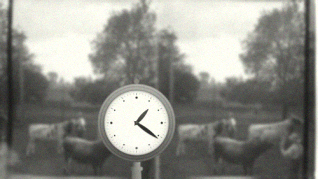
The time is **1:21**
